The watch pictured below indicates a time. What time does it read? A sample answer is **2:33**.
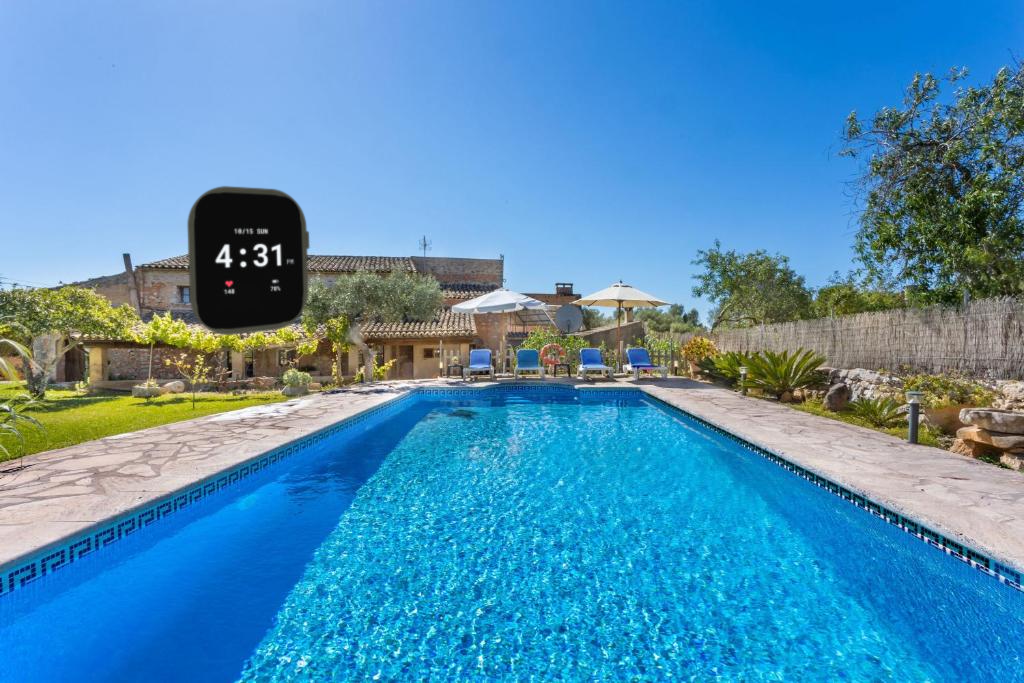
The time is **4:31**
